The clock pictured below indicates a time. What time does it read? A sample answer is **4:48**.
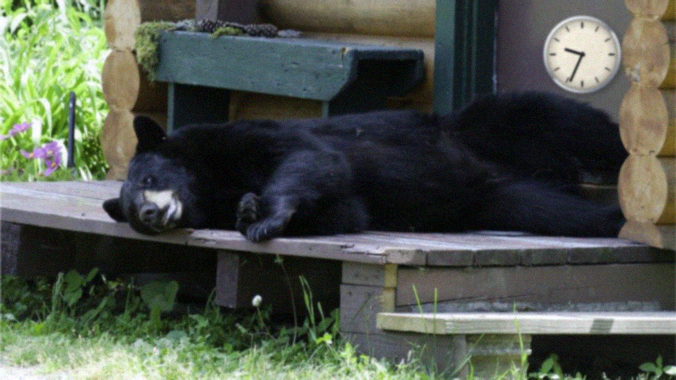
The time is **9:34**
